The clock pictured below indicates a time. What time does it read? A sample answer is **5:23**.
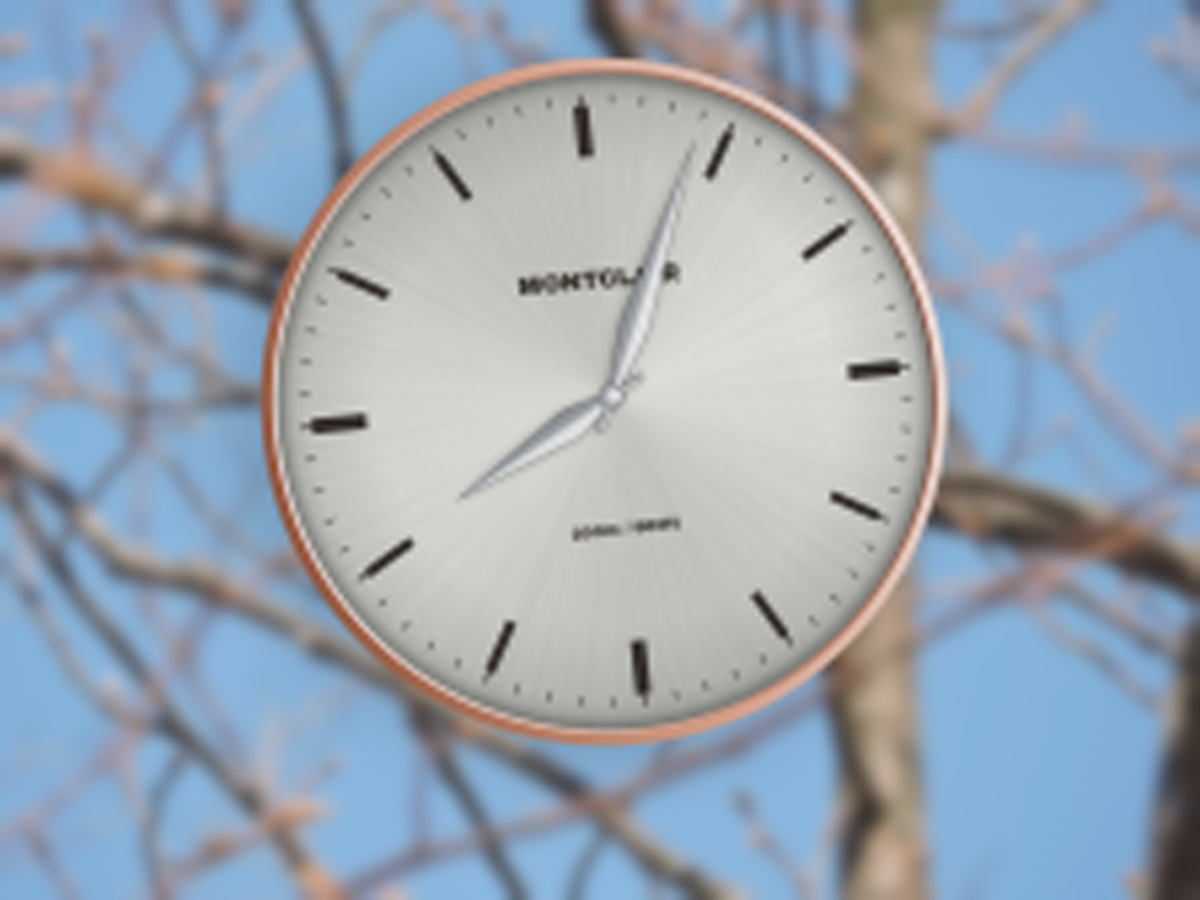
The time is **8:04**
